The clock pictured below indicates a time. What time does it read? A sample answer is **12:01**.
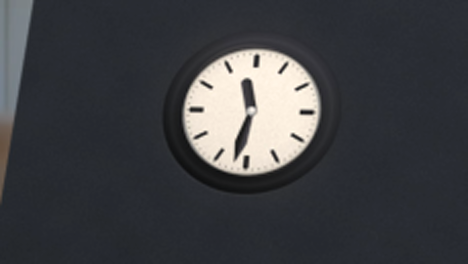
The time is **11:32**
